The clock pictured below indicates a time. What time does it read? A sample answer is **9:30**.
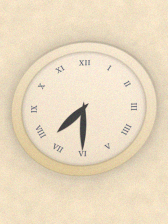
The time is **7:30**
